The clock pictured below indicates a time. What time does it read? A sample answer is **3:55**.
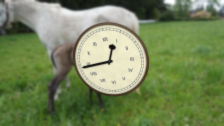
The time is **12:44**
